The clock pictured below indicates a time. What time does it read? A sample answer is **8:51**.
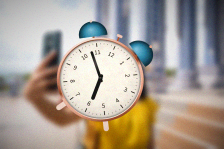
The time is **5:53**
